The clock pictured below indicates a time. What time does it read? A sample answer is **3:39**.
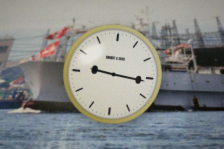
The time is **9:16**
